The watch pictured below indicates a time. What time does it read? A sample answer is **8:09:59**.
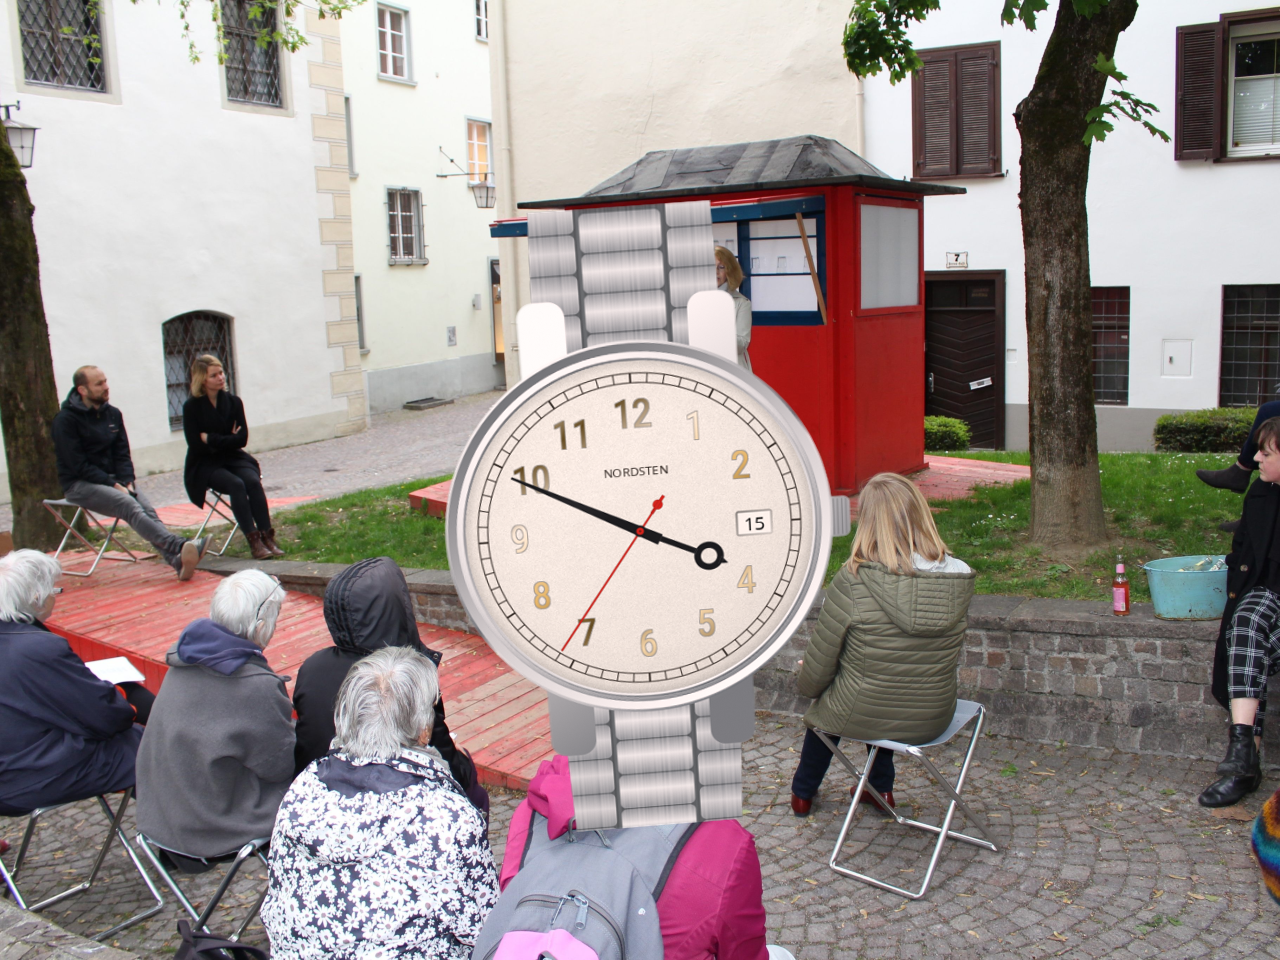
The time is **3:49:36**
